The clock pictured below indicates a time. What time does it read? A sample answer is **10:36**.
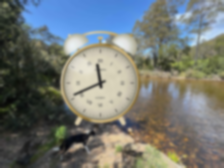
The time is **11:41**
